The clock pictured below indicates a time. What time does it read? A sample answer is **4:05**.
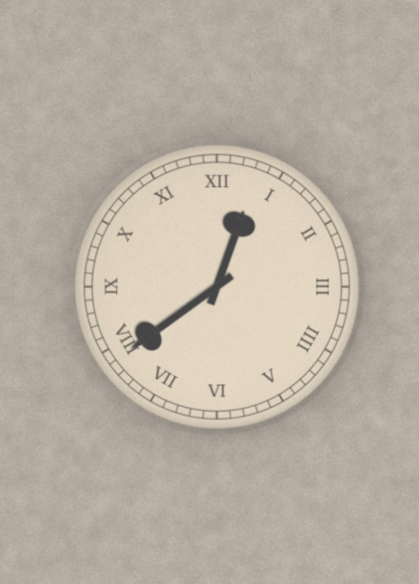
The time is **12:39**
